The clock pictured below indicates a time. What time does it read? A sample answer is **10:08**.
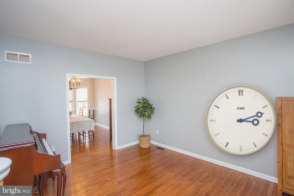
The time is **3:12**
